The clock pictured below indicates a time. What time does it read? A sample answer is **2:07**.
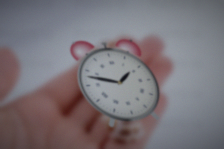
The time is **1:48**
